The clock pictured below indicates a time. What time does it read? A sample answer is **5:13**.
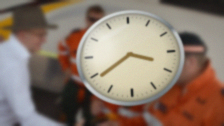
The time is **3:39**
